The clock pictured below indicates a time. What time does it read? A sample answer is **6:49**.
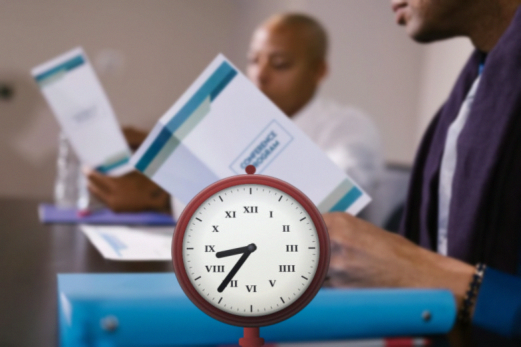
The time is **8:36**
